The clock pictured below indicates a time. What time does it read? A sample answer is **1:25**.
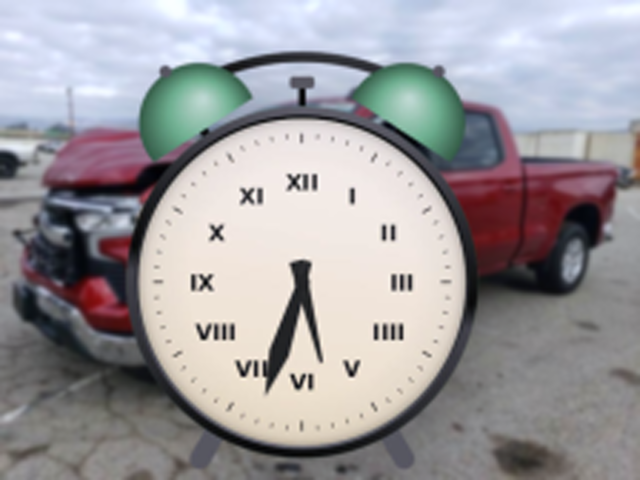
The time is **5:33**
